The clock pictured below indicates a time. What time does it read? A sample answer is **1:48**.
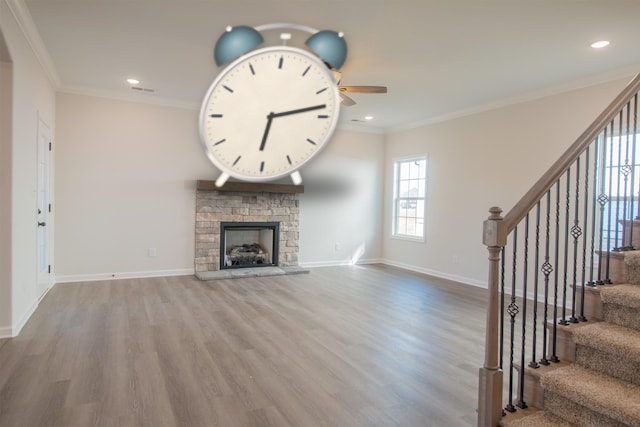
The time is **6:13**
